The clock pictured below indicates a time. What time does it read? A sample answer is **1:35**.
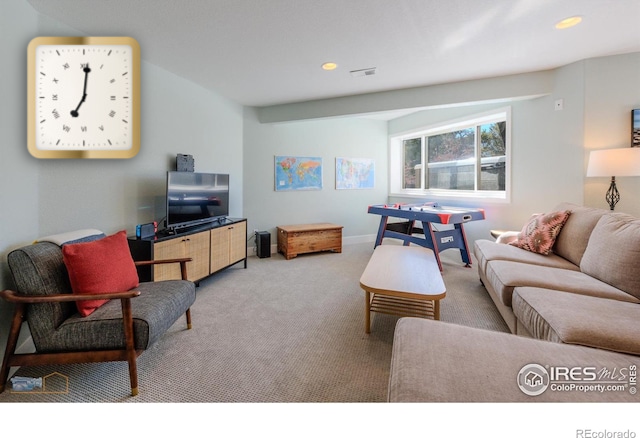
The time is **7:01**
